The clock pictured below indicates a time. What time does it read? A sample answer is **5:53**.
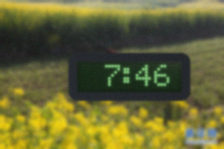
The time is **7:46**
